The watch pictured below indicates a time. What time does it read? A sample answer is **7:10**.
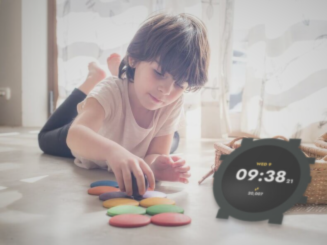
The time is **9:38**
